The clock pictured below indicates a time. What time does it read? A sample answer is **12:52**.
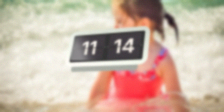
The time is **11:14**
